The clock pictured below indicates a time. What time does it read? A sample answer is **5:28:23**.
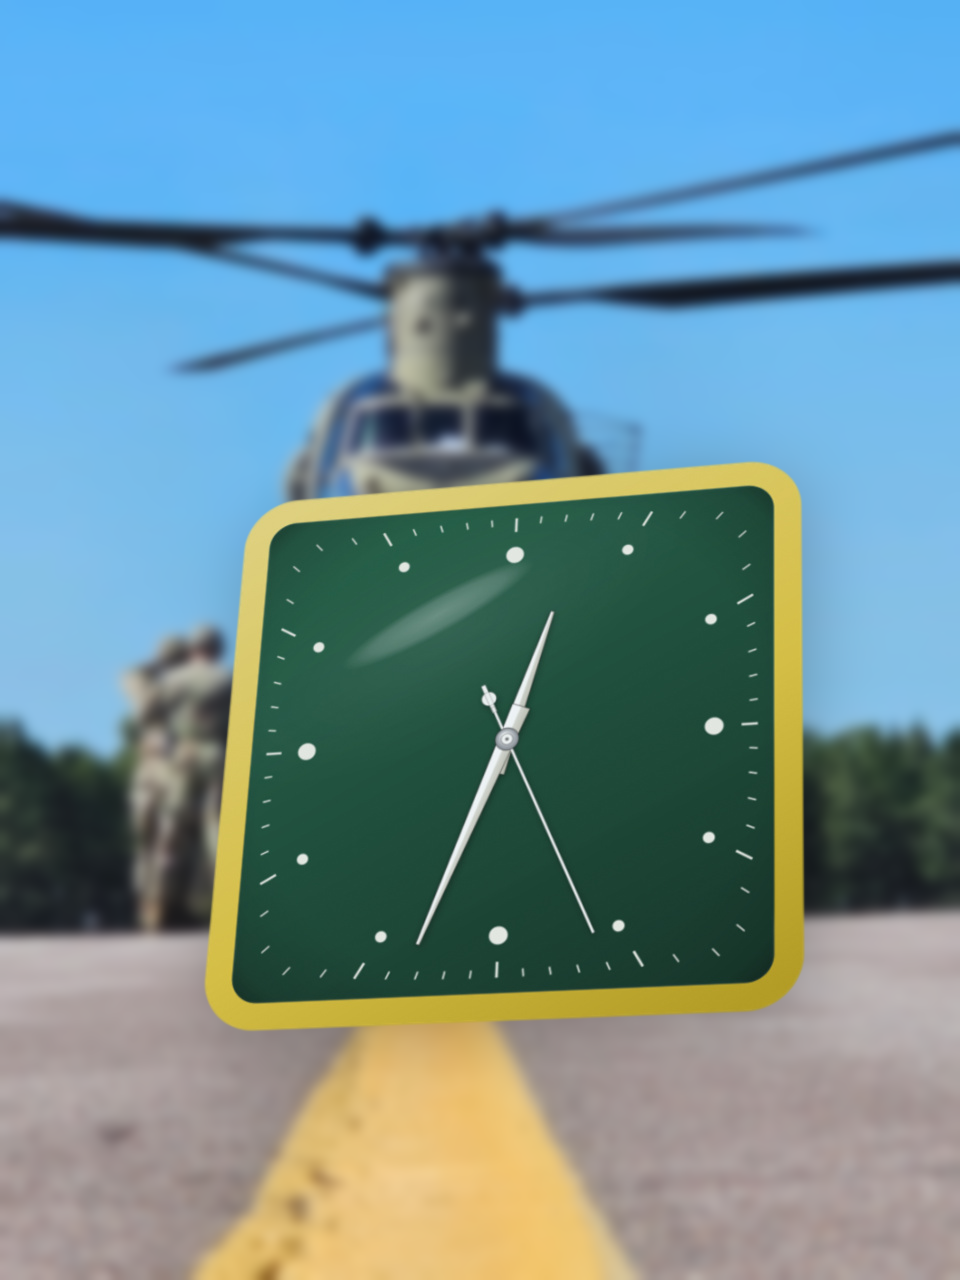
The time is **12:33:26**
